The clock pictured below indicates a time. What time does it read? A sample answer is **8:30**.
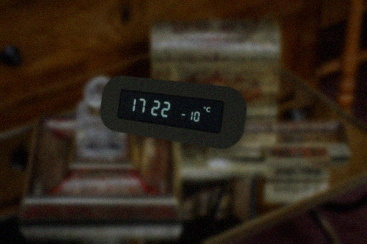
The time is **17:22**
